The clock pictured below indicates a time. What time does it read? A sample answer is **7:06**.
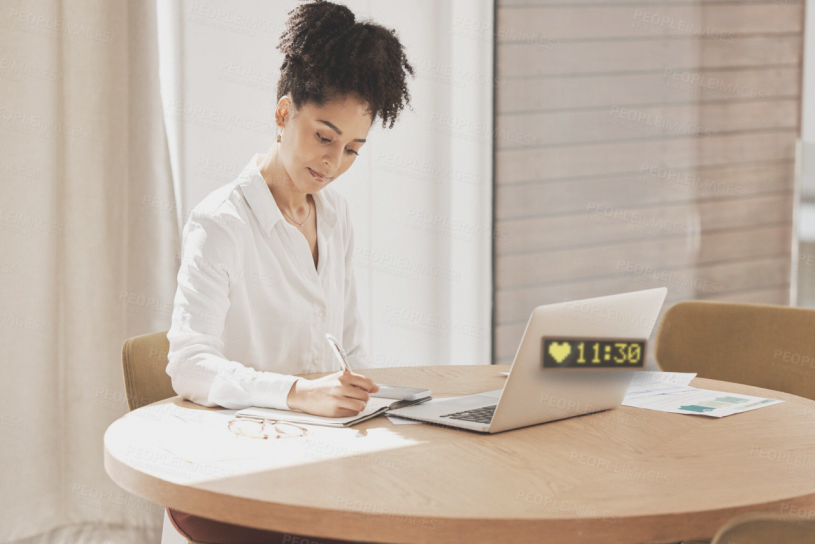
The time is **11:30**
